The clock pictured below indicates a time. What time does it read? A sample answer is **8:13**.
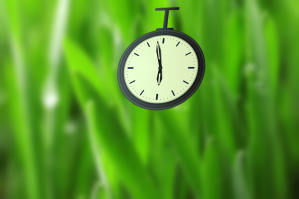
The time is **5:58**
